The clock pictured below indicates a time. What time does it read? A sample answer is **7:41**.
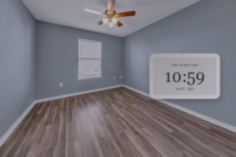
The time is **10:59**
